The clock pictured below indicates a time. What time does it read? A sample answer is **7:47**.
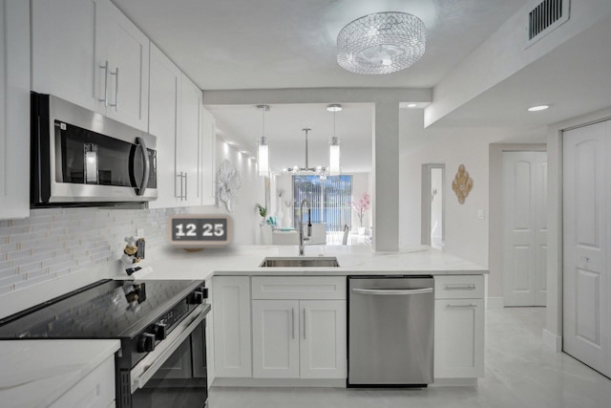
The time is **12:25**
